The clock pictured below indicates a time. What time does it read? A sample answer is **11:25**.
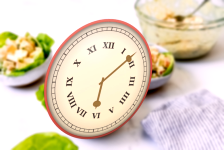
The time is **6:08**
